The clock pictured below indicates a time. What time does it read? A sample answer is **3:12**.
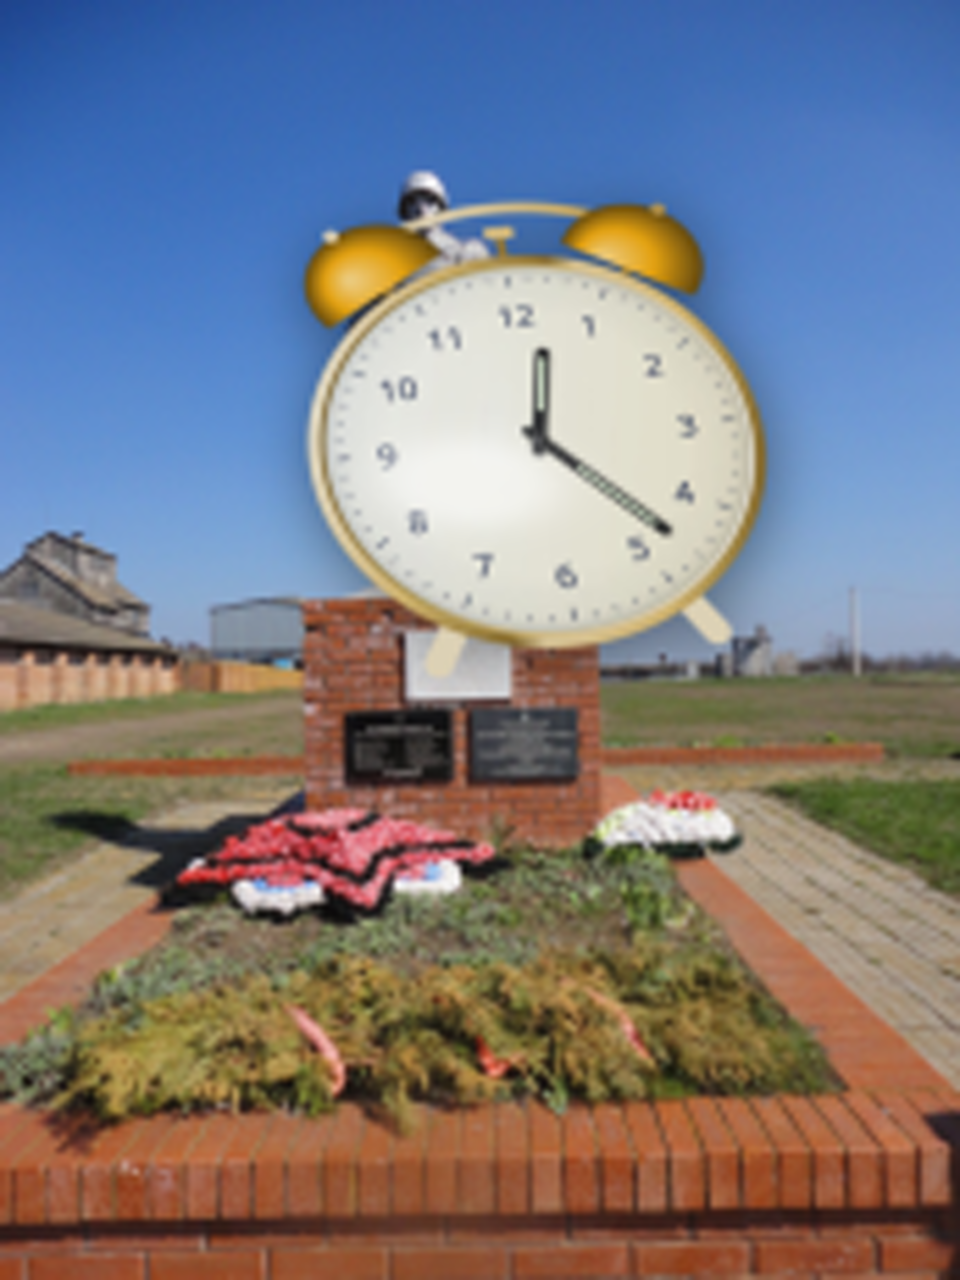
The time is **12:23**
